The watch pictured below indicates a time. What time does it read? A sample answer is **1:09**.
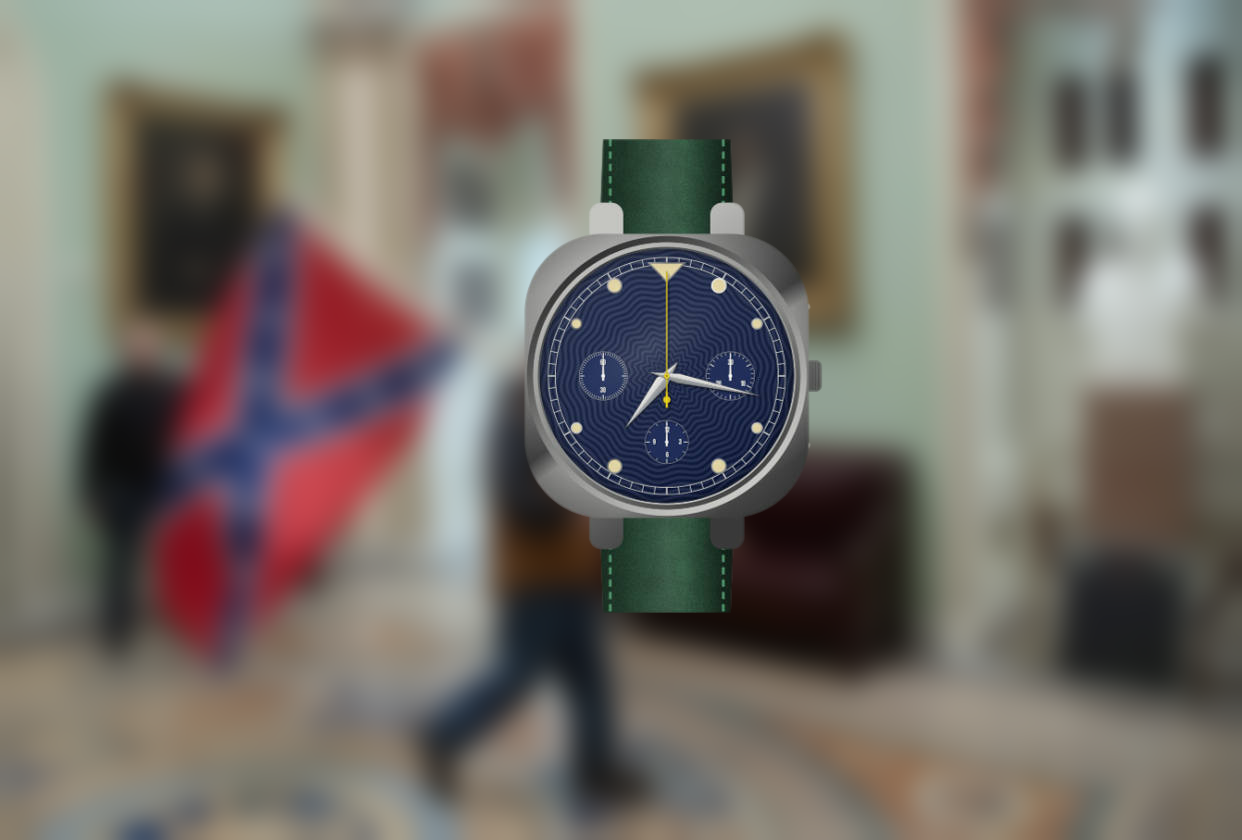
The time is **7:17**
